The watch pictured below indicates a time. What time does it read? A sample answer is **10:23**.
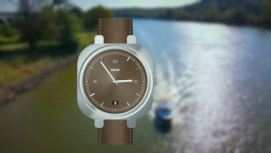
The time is **2:54**
